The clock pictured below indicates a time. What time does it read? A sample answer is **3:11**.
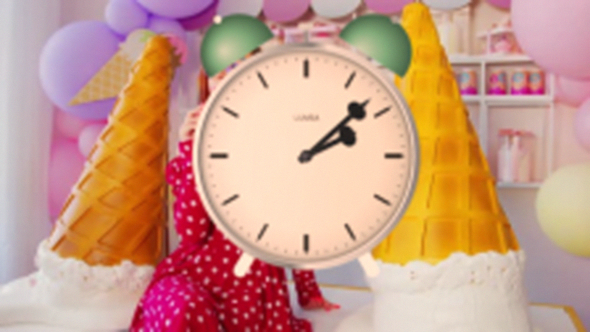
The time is **2:08**
